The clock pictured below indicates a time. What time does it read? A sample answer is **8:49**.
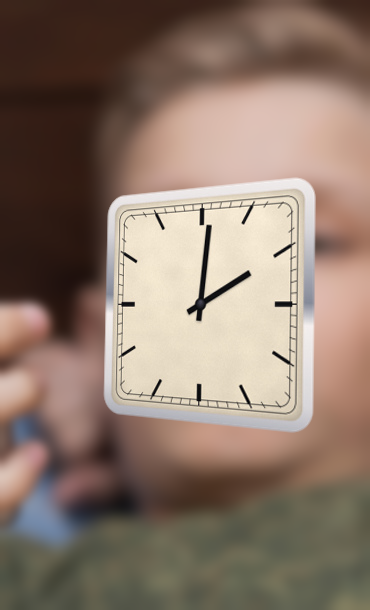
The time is **2:01**
